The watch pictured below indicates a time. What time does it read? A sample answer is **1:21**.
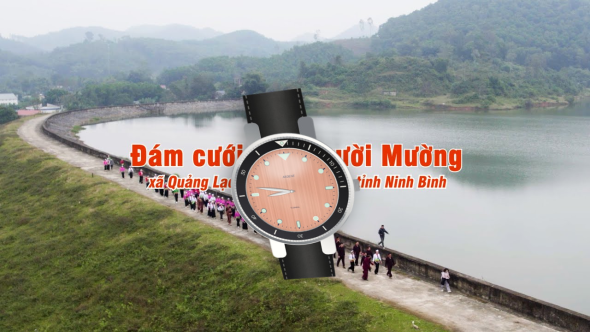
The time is **8:47**
